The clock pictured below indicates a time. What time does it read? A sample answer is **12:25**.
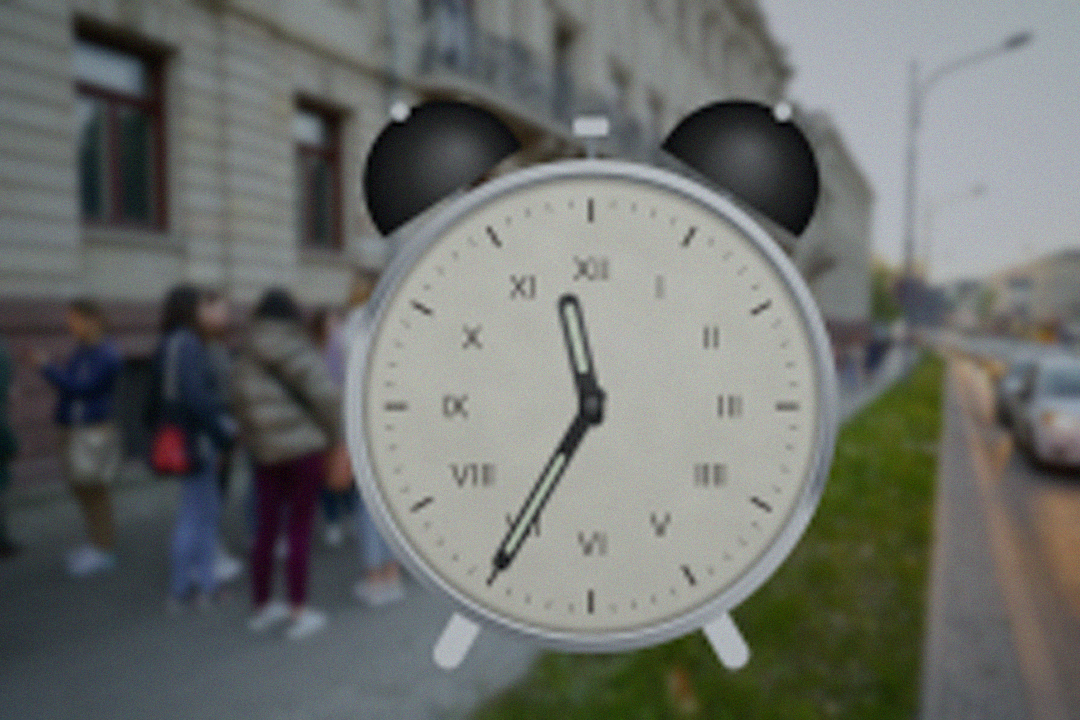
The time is **11:35**
